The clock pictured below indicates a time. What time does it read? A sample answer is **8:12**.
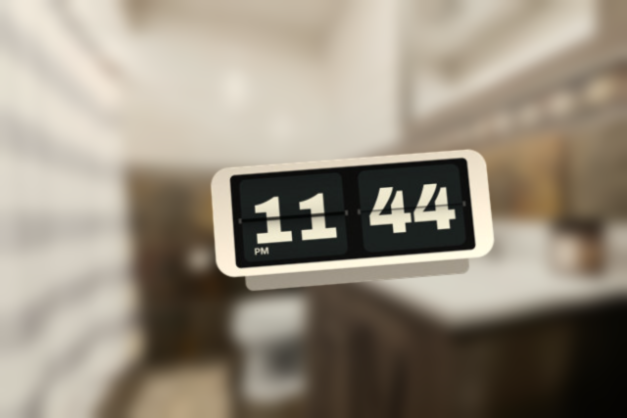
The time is **11:44**
